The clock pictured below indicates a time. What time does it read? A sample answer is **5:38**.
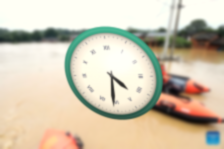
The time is **4:31**
